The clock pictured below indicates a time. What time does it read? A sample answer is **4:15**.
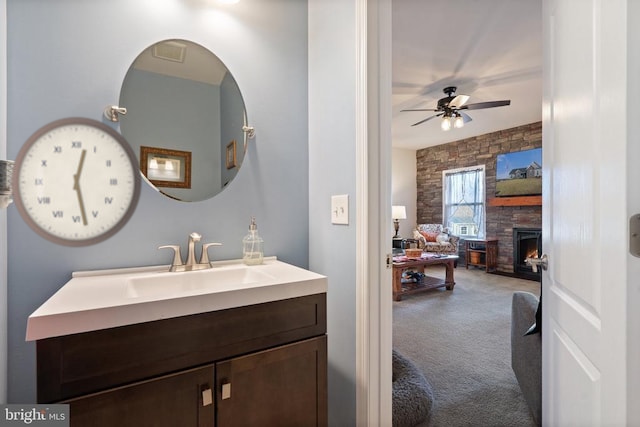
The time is **12:28**
